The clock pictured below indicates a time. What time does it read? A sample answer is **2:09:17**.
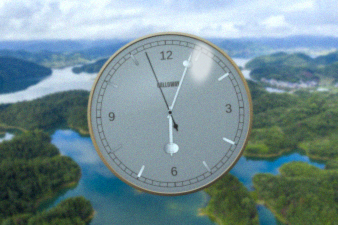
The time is **6:03:57**
